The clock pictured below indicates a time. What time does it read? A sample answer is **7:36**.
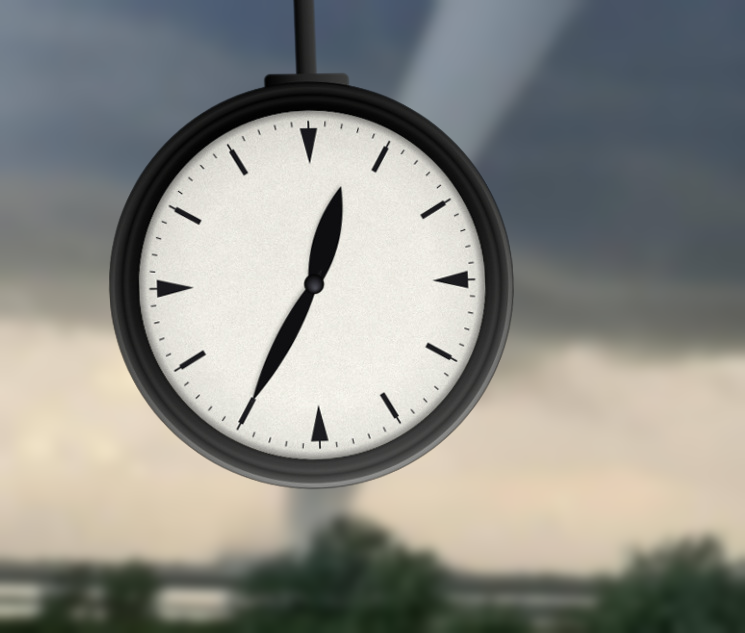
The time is **12:35**
